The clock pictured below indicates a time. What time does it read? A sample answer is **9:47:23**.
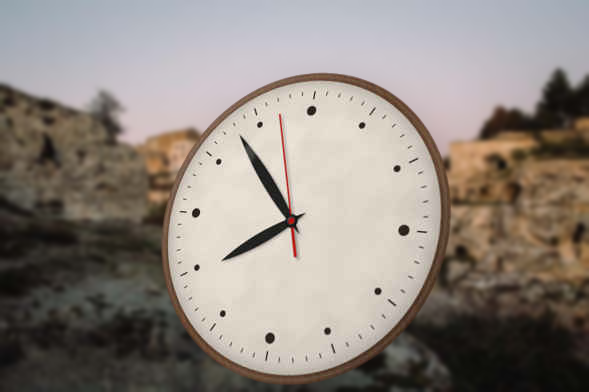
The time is **7:52:57**
